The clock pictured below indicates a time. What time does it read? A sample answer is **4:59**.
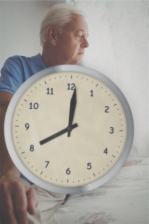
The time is **8:01**
